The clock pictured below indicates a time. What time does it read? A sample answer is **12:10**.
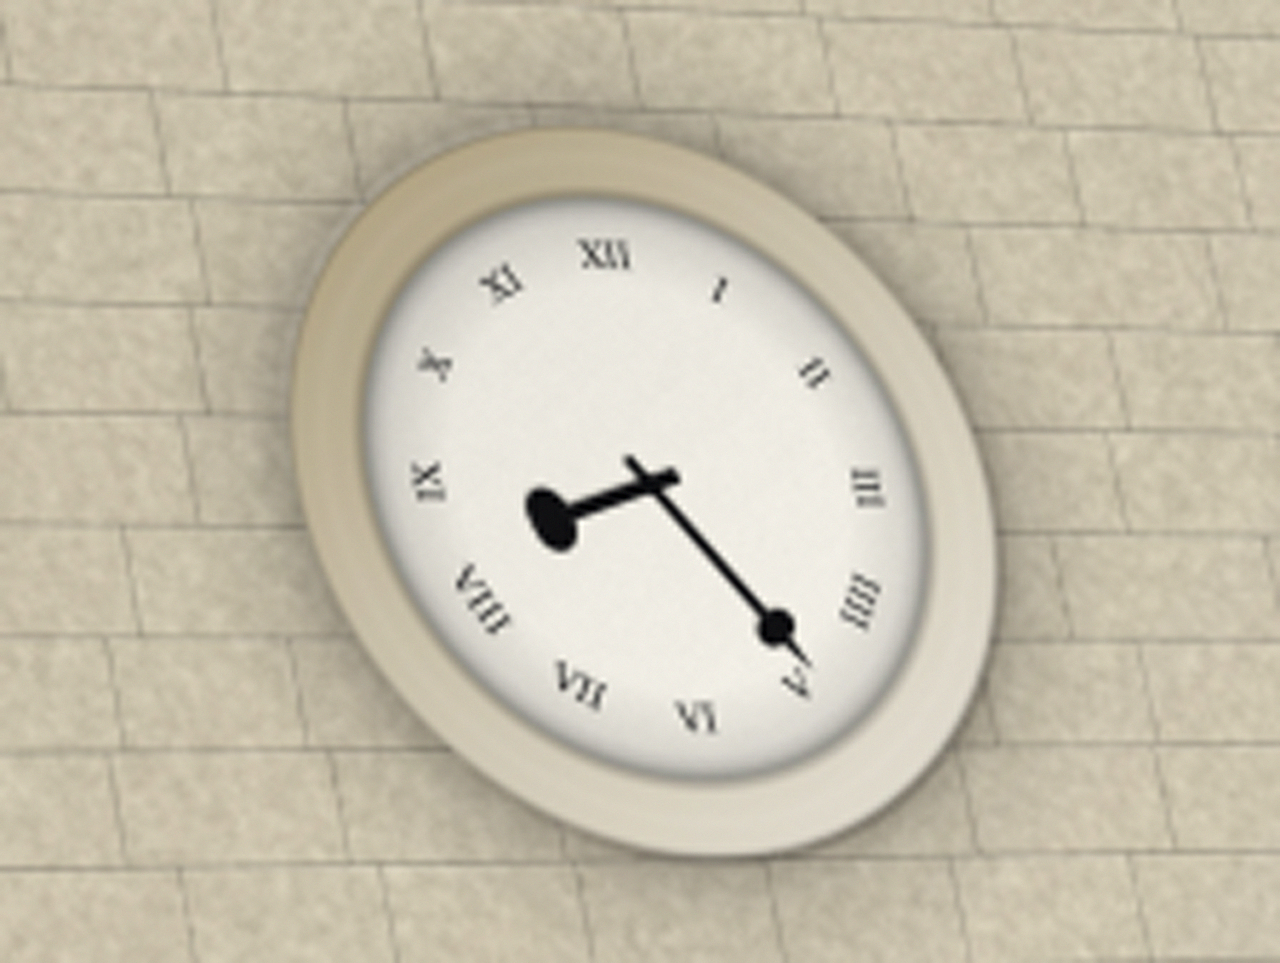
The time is **8:24**
